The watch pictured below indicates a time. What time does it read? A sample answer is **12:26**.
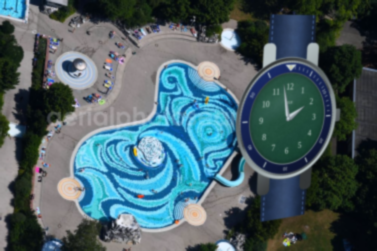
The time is **1:58**
